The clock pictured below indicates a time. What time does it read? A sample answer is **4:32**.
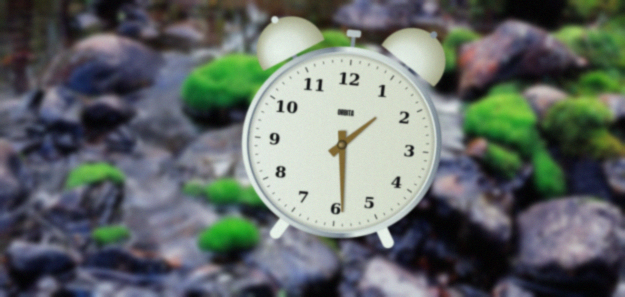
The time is **1:29**
